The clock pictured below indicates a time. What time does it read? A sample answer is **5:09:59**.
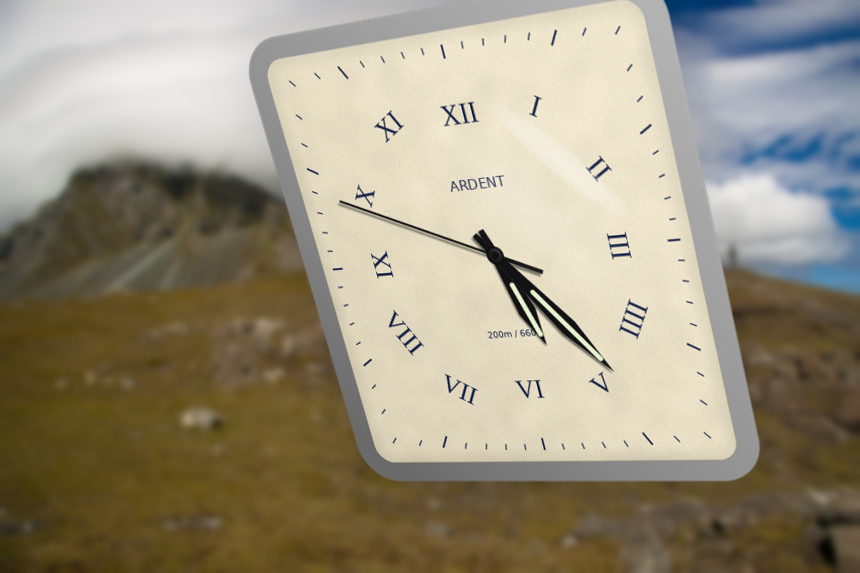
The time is **5:23:49**
